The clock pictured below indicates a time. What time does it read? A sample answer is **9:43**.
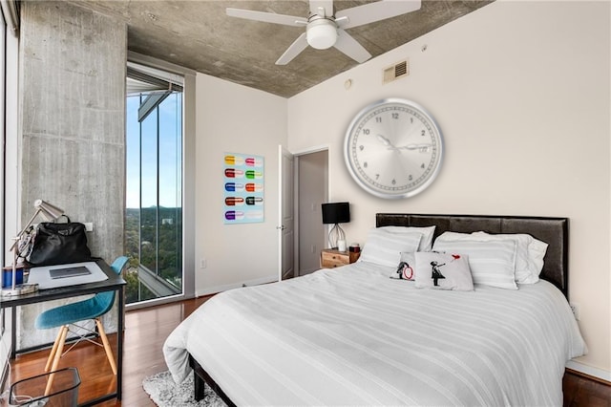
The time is **10:14**
